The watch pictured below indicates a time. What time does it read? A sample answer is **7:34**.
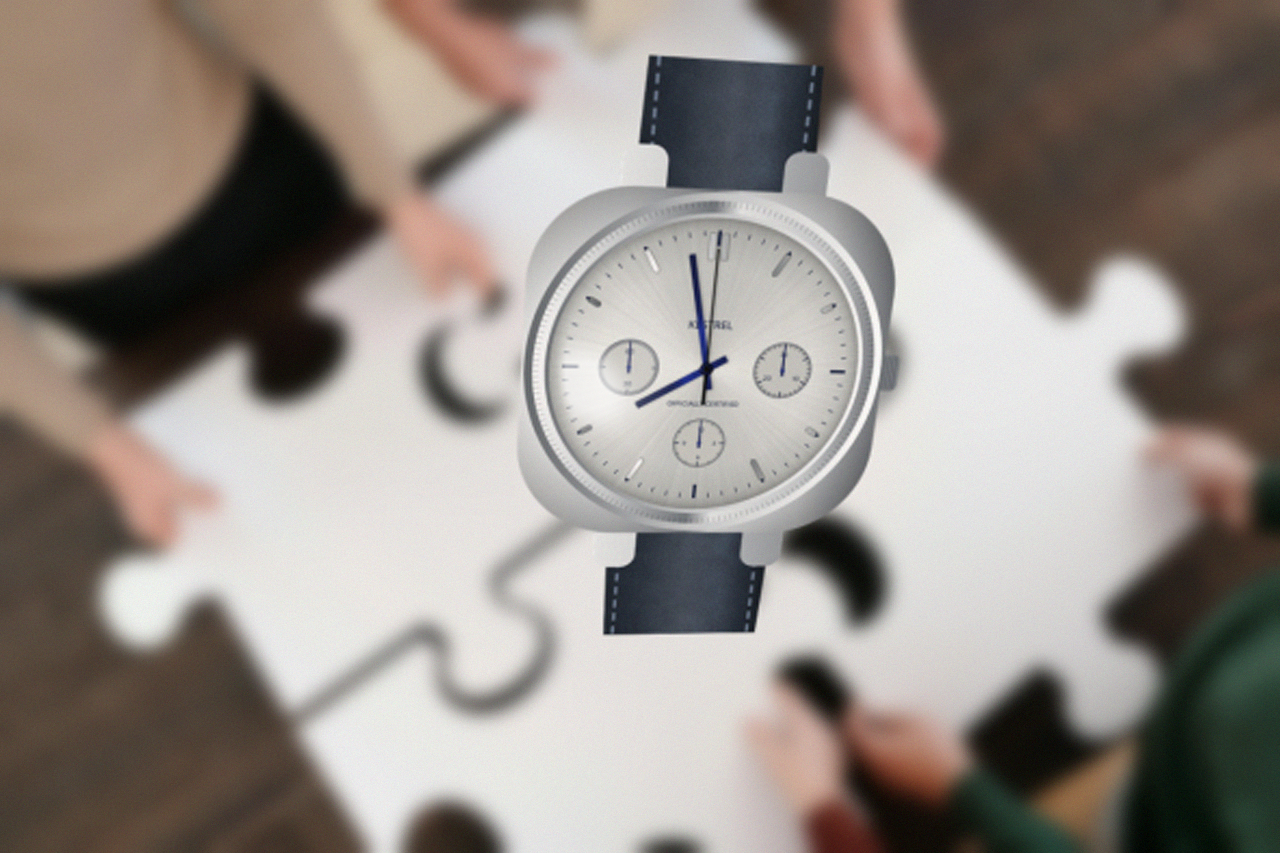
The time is **7:58**
